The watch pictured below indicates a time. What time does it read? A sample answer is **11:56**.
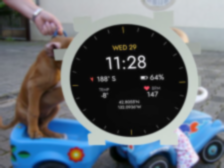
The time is **11:28**
